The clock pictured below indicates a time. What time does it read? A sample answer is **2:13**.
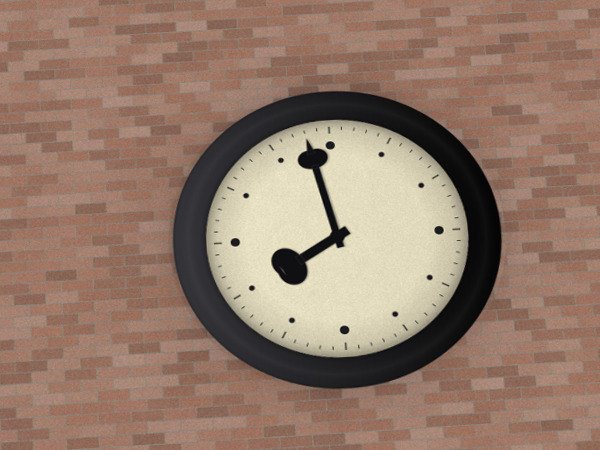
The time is **7:58**
